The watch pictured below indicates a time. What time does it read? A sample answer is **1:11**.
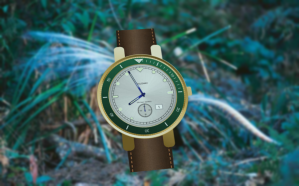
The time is **7:56**
